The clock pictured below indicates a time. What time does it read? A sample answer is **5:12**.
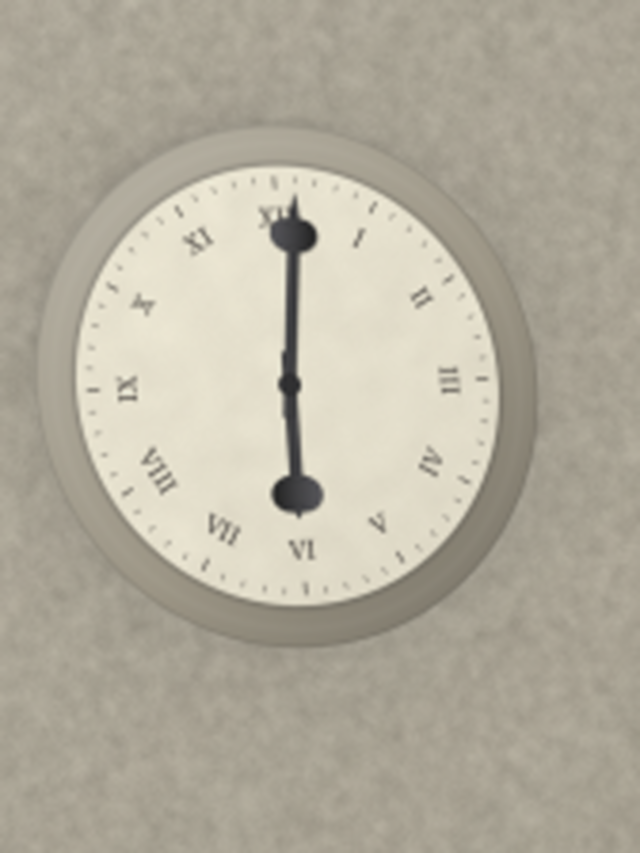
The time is **6:01**
